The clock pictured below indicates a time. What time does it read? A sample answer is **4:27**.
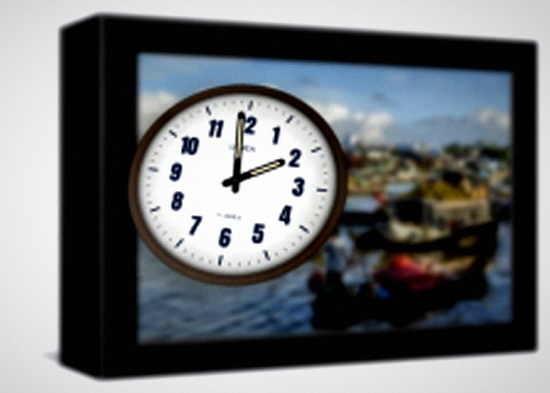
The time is **1:59**
